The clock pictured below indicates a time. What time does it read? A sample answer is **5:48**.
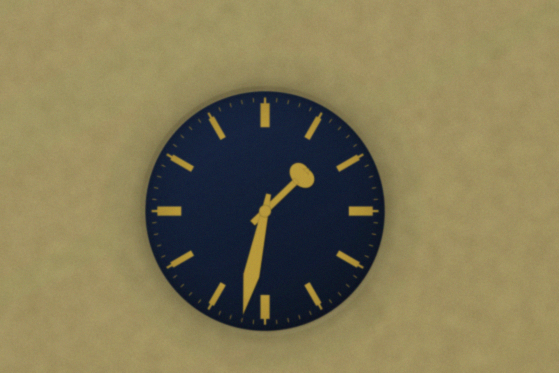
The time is **1:32**
